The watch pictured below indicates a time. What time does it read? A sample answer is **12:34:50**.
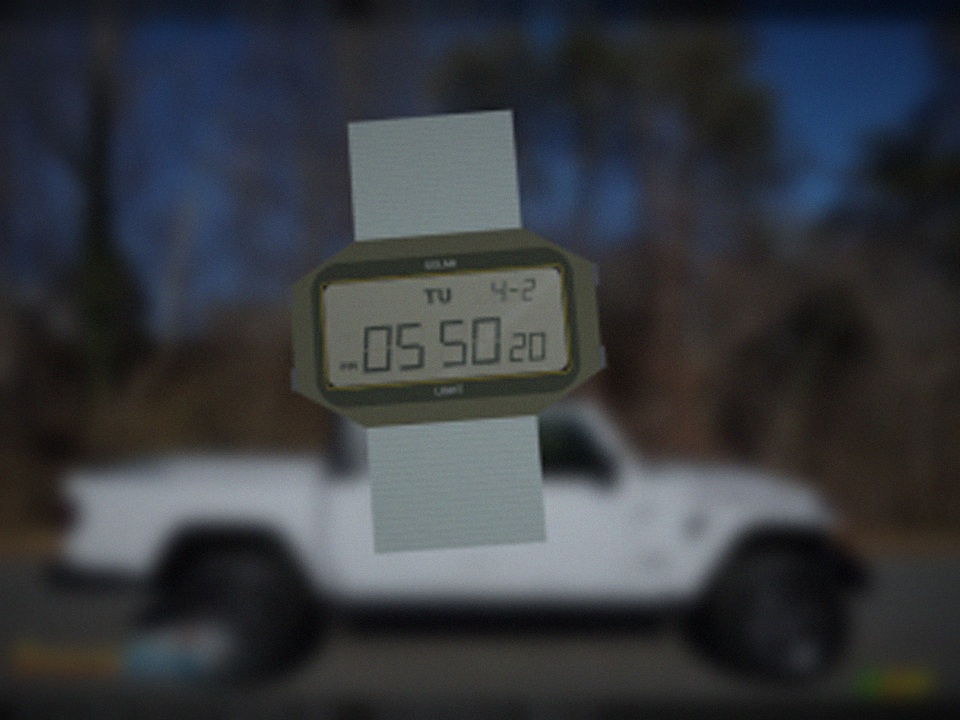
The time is **5:50:20**
